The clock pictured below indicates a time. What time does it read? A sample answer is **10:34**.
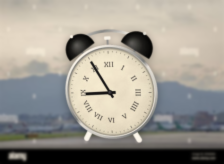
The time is **8:55**
